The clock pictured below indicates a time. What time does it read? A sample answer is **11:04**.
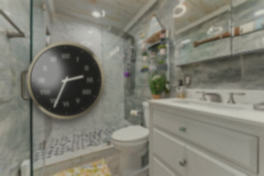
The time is **2:34**
